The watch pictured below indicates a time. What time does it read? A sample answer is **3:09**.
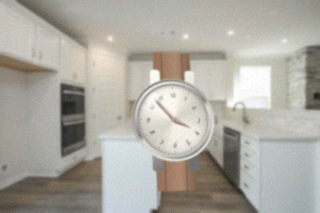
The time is **3:53**
